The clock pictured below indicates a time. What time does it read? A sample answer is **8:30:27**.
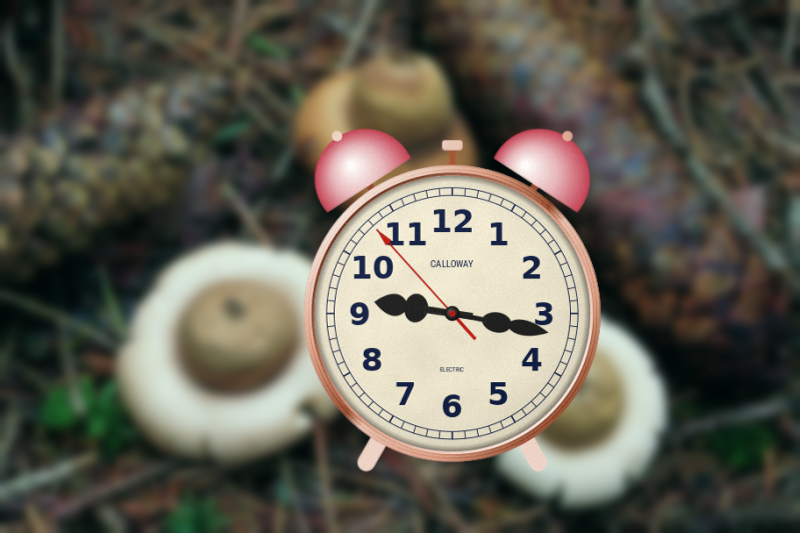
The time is **9:16:53**
